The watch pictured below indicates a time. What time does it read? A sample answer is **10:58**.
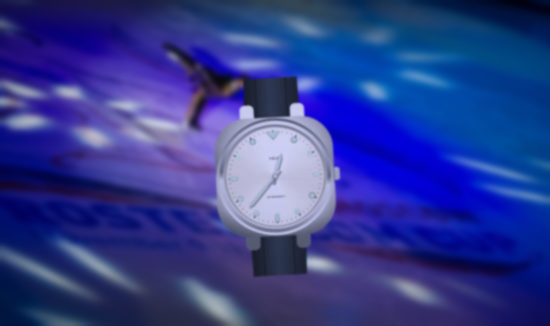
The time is **12:37**
